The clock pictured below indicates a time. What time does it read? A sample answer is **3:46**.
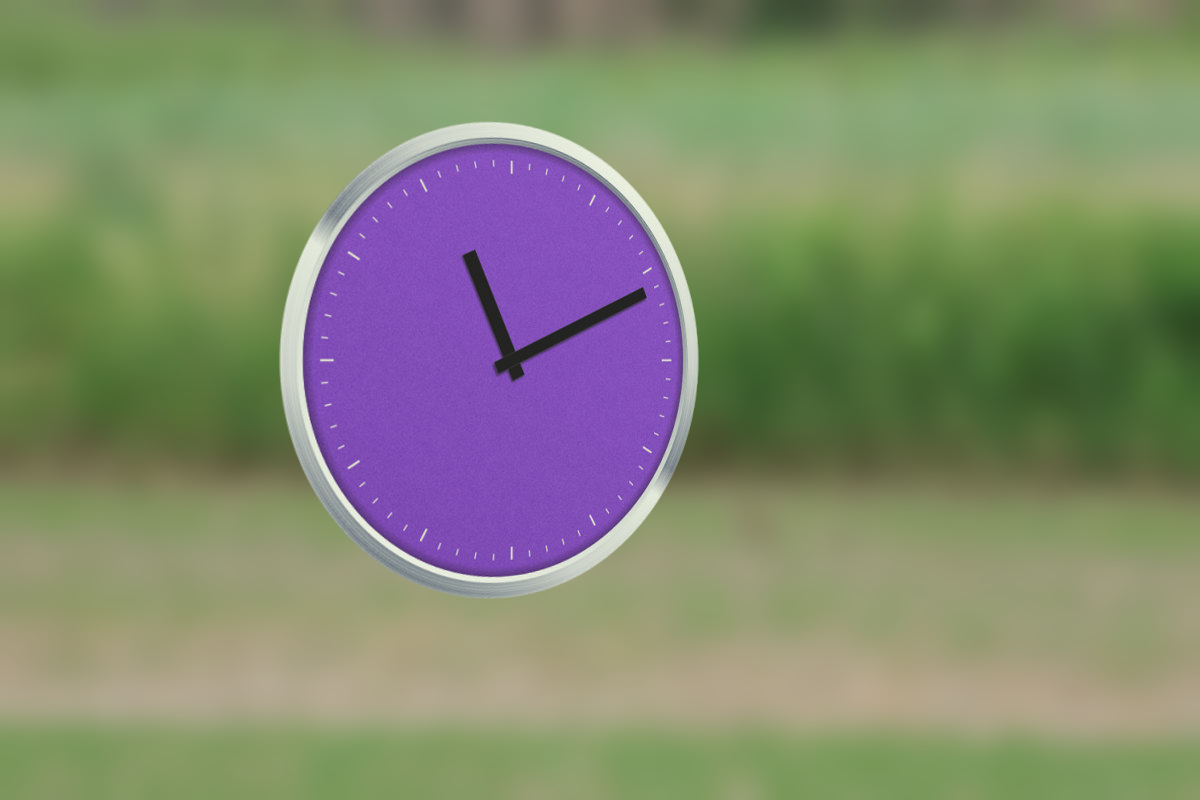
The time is **11:11**
